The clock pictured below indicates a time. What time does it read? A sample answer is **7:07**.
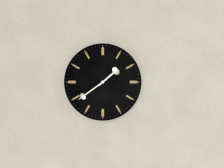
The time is **1:39**
